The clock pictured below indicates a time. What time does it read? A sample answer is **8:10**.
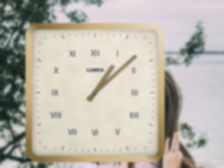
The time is **1:08**
